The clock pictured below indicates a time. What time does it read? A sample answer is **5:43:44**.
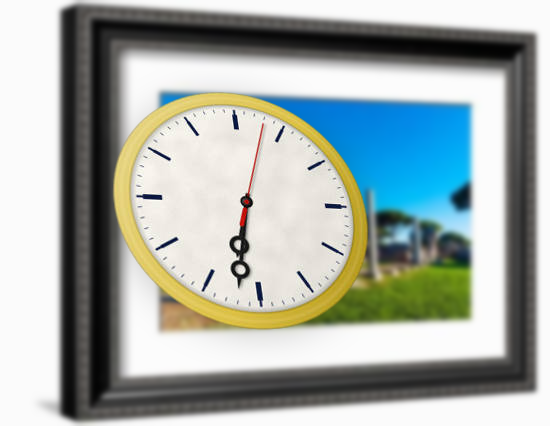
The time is **6:32:03**
